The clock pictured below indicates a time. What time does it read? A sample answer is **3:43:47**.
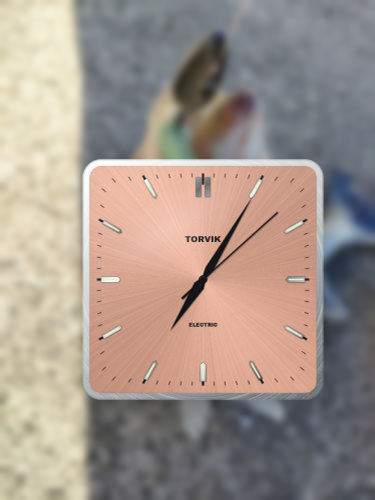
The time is **7:05:08**
